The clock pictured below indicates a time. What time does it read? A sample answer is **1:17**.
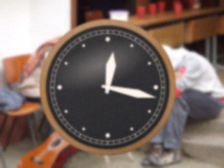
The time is **12:17**
